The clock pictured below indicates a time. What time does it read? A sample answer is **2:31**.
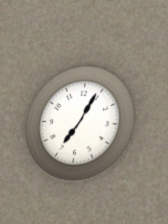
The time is **7:04**
